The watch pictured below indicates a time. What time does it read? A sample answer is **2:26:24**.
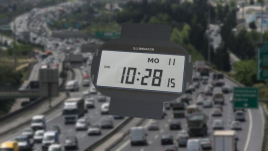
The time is **10:28:15**
